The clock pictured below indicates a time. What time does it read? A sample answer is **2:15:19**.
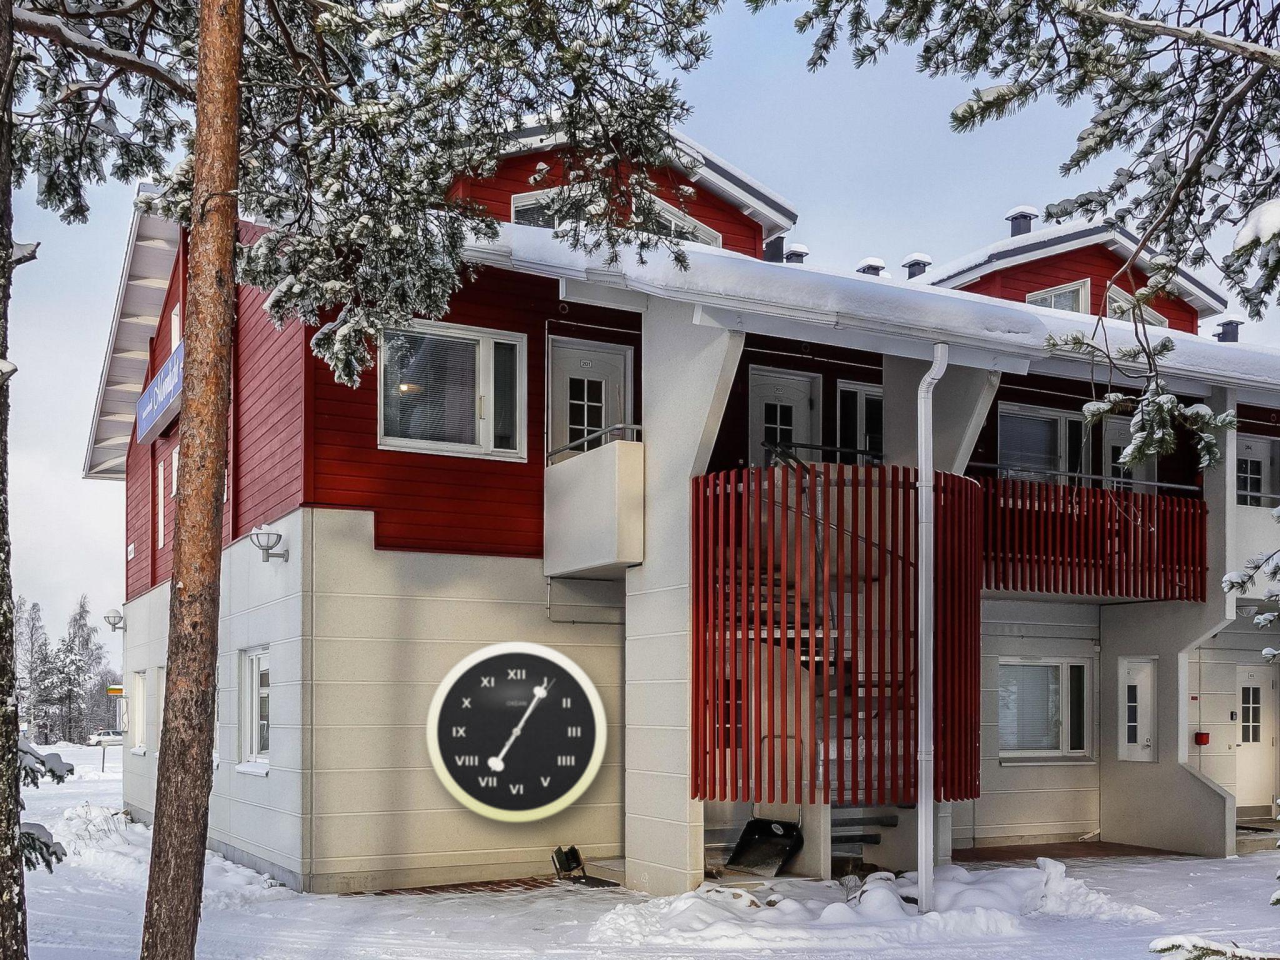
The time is **7:05:06**
